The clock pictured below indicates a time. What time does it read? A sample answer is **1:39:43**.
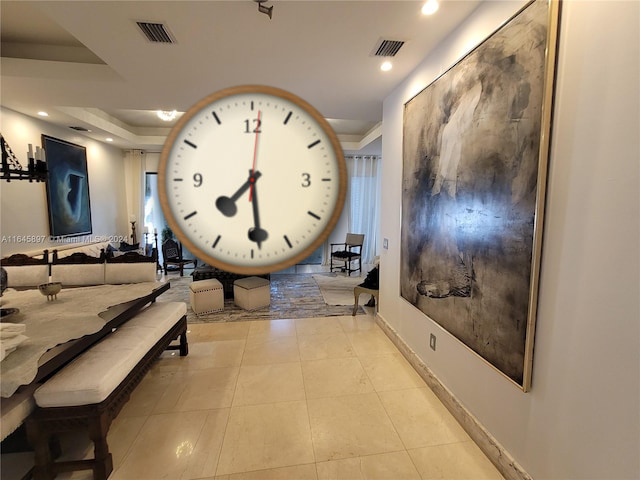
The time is **7:29:01**
